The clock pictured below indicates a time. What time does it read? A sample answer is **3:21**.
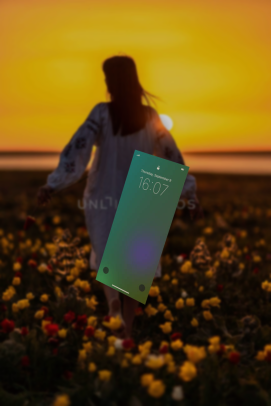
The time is **16:07**
